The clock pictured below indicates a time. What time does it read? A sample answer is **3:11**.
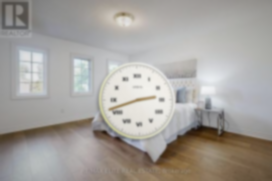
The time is **2:42**
